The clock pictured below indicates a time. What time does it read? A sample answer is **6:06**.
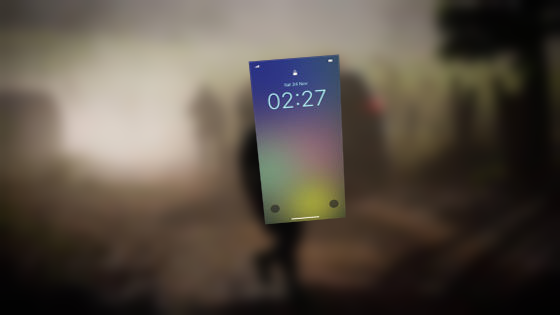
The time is **2:27**
